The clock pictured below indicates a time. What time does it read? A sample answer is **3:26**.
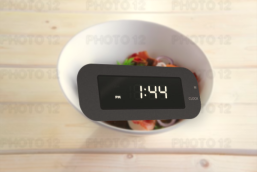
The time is **1:44**
